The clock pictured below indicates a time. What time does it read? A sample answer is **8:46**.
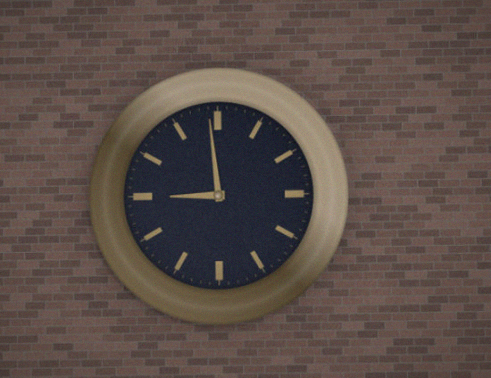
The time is **8:59**
